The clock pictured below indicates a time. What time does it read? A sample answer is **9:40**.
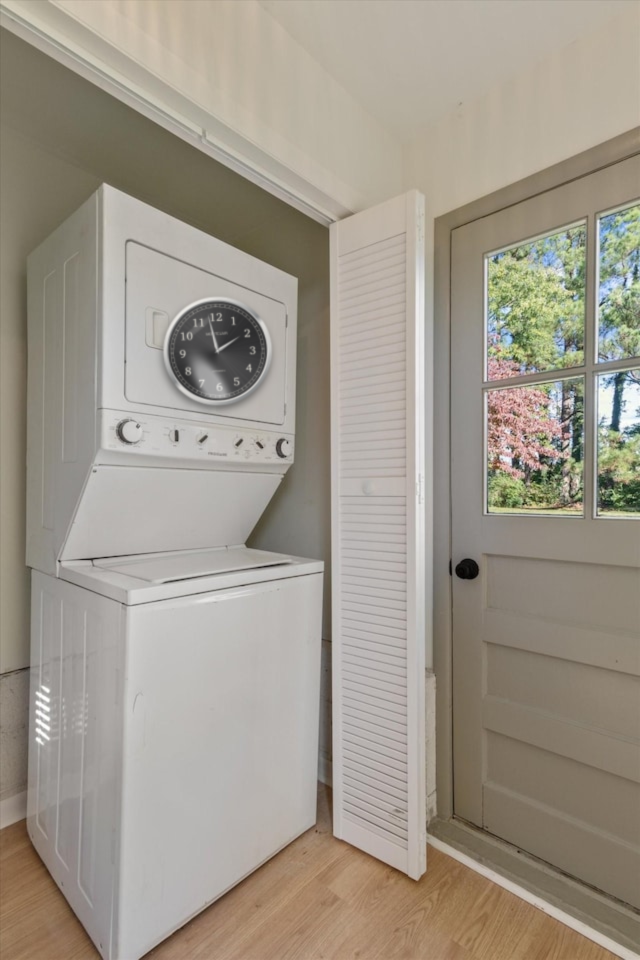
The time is **1:58**
